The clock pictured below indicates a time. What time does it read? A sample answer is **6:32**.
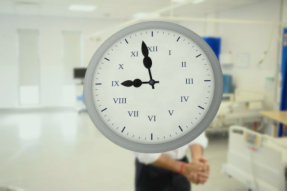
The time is **8:58**
